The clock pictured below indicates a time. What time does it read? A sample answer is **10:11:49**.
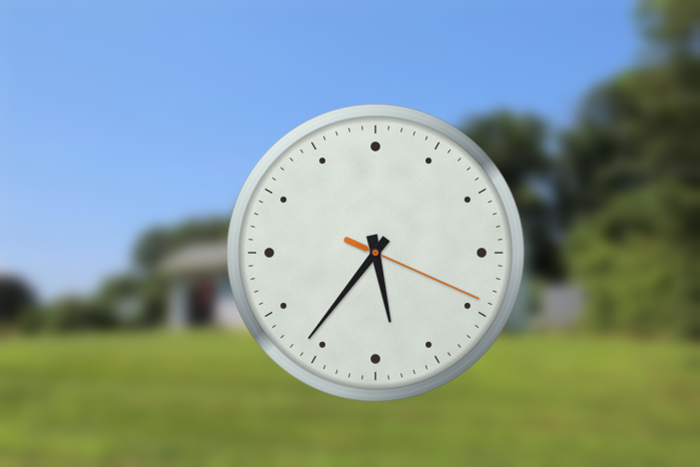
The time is **5:36:19**
